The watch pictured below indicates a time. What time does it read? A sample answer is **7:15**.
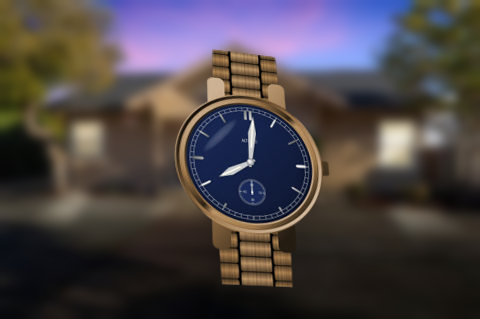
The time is **8:01**
